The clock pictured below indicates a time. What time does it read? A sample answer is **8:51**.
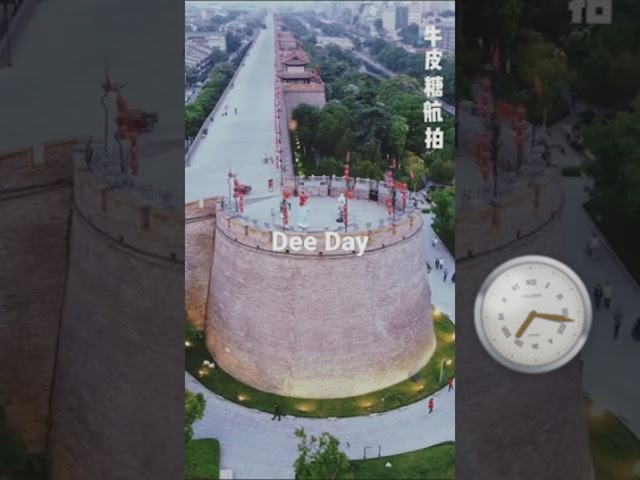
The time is **7:17**
